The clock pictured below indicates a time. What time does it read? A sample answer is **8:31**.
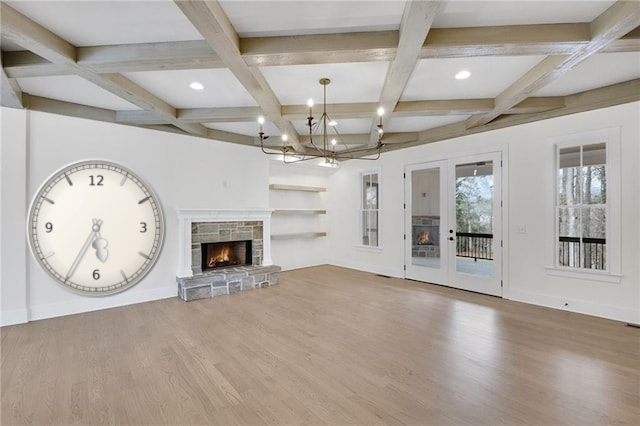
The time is **5:35**
